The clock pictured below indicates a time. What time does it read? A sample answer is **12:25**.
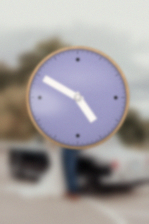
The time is **4:50**
